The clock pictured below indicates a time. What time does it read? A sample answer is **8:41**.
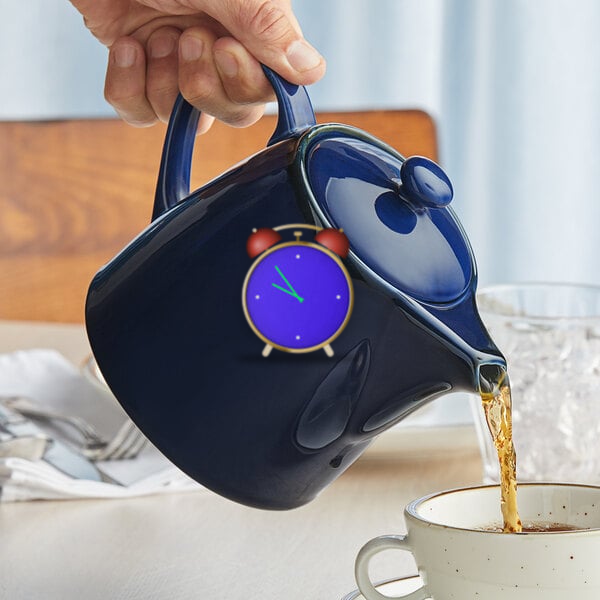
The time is **9:54**
